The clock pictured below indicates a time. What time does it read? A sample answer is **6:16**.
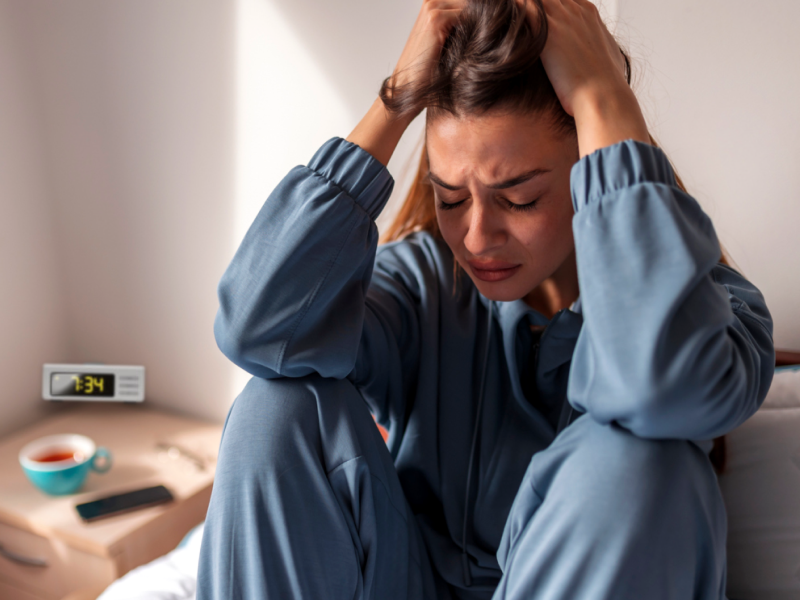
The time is **7:34**
